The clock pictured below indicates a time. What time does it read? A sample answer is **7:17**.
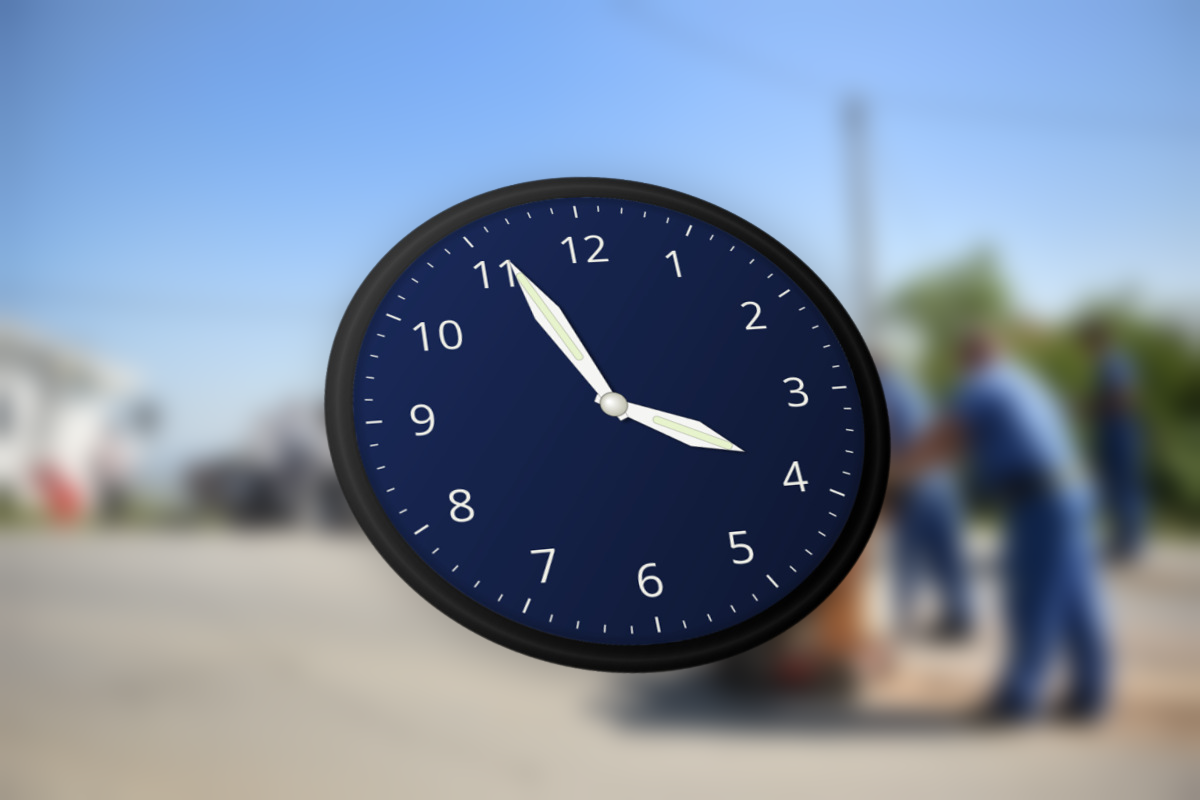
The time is **3:56**
